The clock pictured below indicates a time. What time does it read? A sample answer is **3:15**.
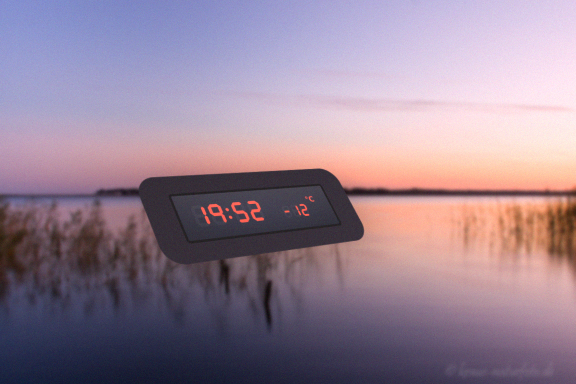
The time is **19:52**
